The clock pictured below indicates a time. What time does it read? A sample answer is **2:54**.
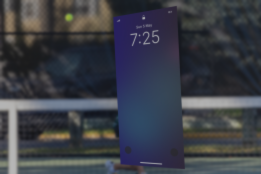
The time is **7:25**
